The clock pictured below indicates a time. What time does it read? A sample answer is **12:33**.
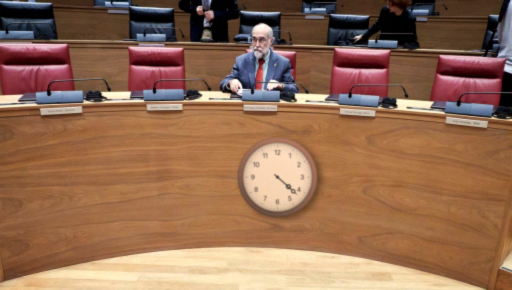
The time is **4:22**
